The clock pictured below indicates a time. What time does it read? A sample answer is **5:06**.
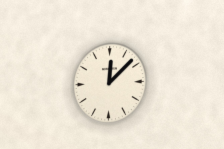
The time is **12:08**
